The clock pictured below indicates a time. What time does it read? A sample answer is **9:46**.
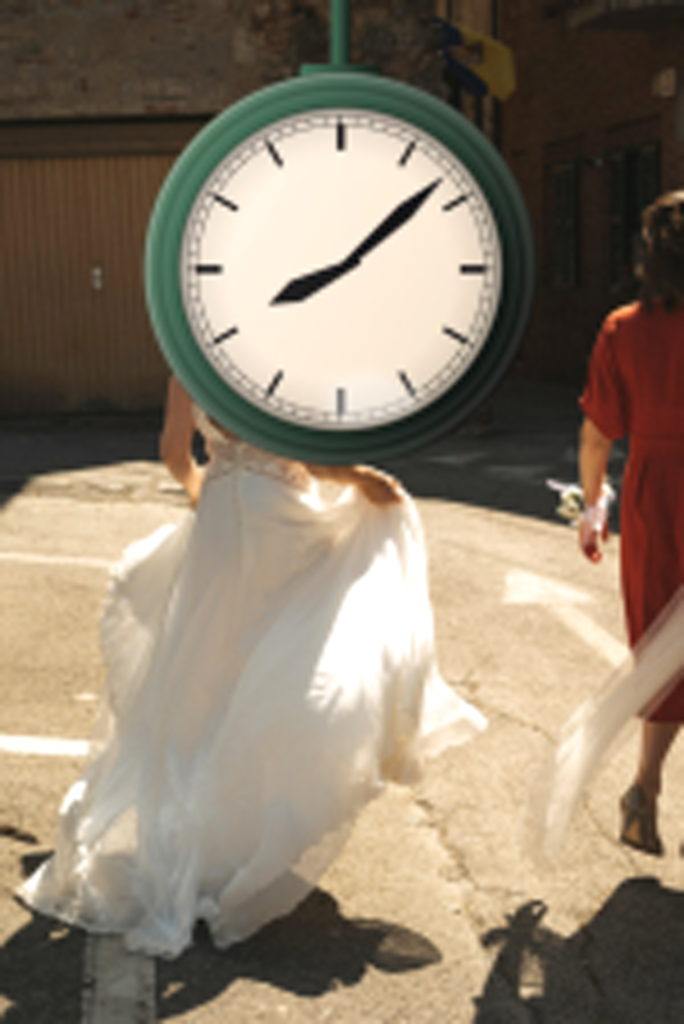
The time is **8:08**
